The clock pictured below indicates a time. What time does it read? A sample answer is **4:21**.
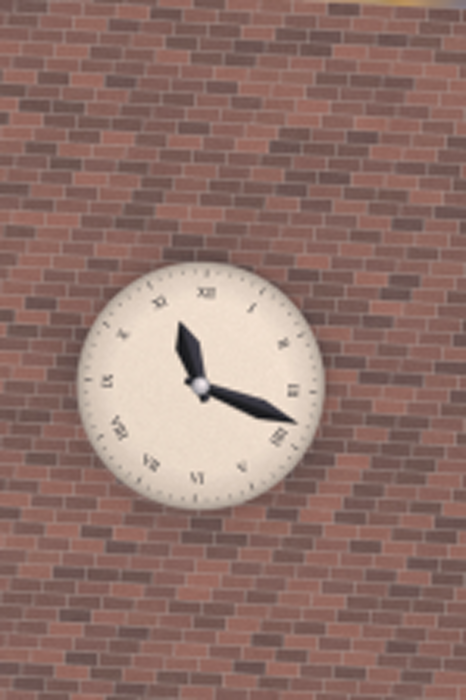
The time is **11:18**
